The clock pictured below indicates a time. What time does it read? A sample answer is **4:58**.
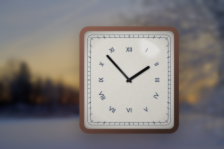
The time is **1:53**
